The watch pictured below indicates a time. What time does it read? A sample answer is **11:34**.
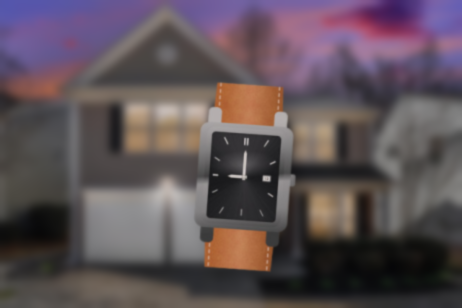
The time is **9:00**
